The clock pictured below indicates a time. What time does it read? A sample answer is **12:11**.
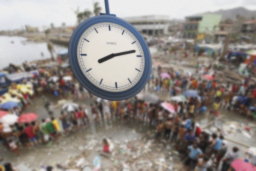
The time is **8:13**
